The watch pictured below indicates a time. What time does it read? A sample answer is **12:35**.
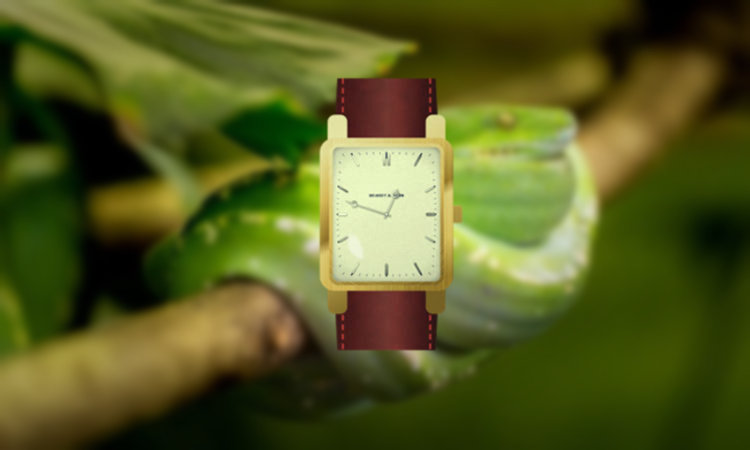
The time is **12:48**
